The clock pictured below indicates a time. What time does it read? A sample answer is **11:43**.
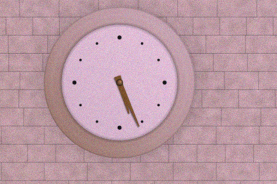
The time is **5:26**
